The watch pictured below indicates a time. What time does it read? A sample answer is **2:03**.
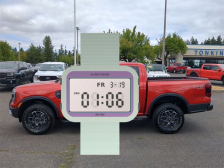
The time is **1:06**
